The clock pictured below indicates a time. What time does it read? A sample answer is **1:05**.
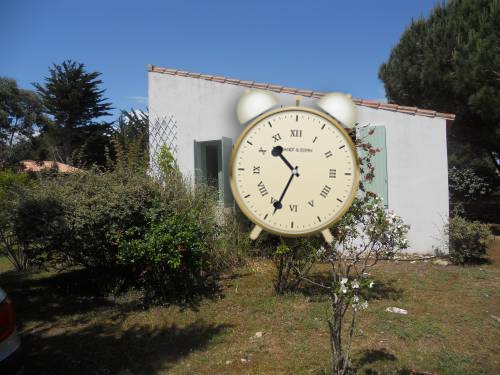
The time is **10:34**
